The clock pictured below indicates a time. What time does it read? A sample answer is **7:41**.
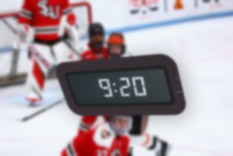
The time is **9:20**
